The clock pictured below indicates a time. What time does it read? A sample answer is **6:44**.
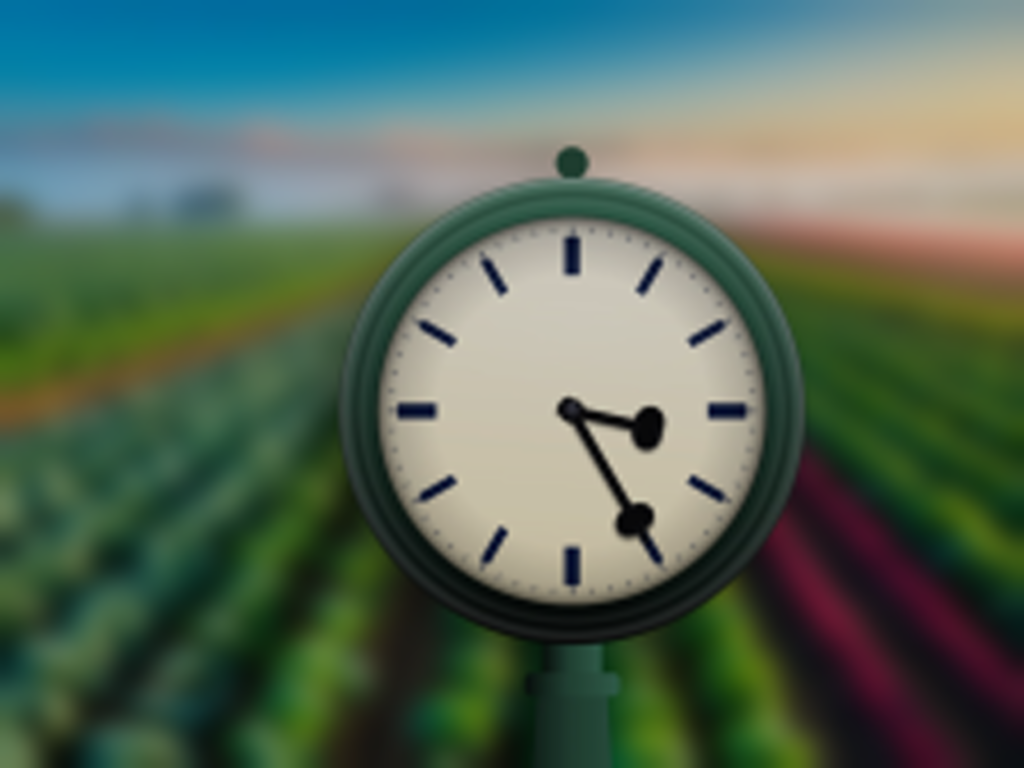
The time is **3:25**
